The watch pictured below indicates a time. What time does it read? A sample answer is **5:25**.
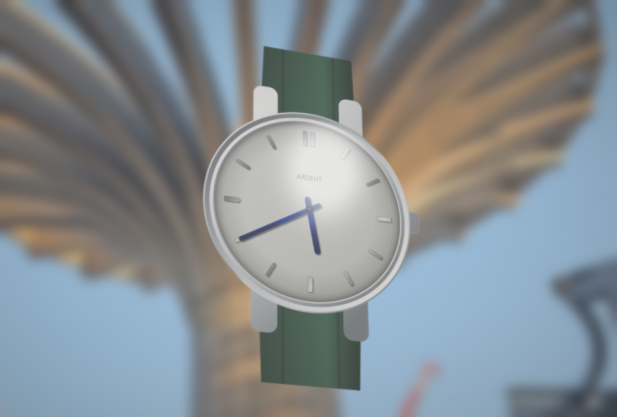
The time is **5:40**
